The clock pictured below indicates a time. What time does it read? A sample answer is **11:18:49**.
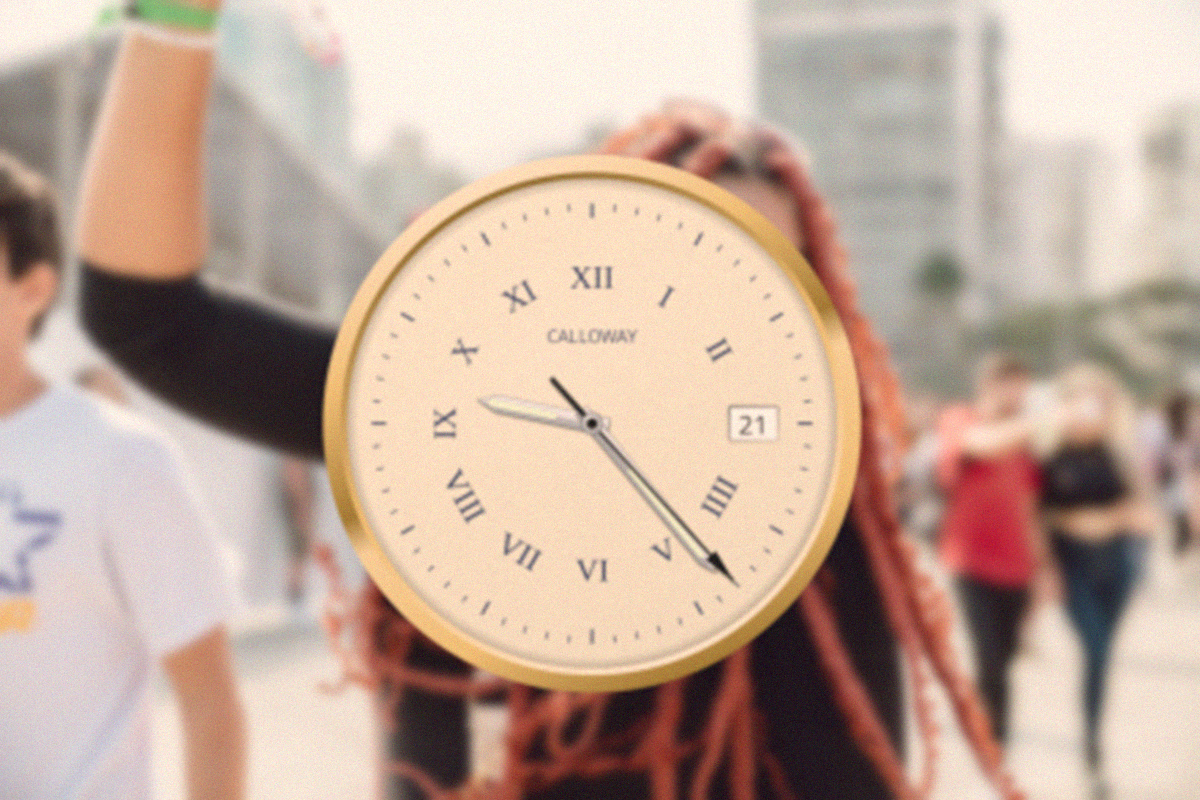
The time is **9:23:23**
